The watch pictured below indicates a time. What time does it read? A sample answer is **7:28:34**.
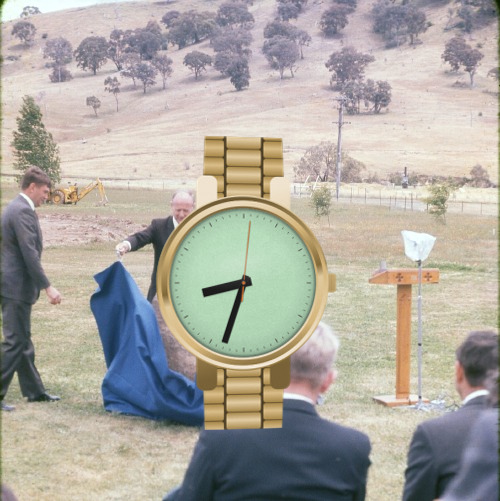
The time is **8:33:01**
